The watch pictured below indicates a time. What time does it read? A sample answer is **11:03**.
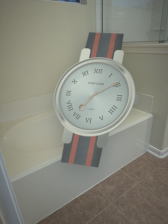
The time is **7:09**
